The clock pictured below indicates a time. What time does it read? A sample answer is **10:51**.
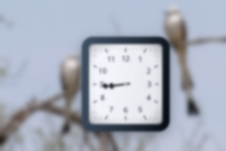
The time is **8:44**
